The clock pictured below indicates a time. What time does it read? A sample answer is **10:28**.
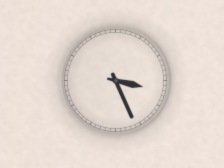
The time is **3:26**
